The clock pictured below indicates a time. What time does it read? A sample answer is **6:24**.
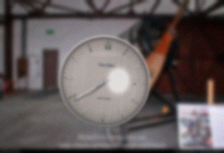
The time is **7:39**
